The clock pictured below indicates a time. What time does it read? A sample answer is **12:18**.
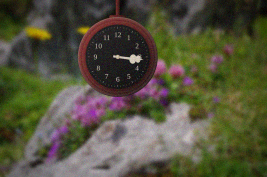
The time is **3:16**
